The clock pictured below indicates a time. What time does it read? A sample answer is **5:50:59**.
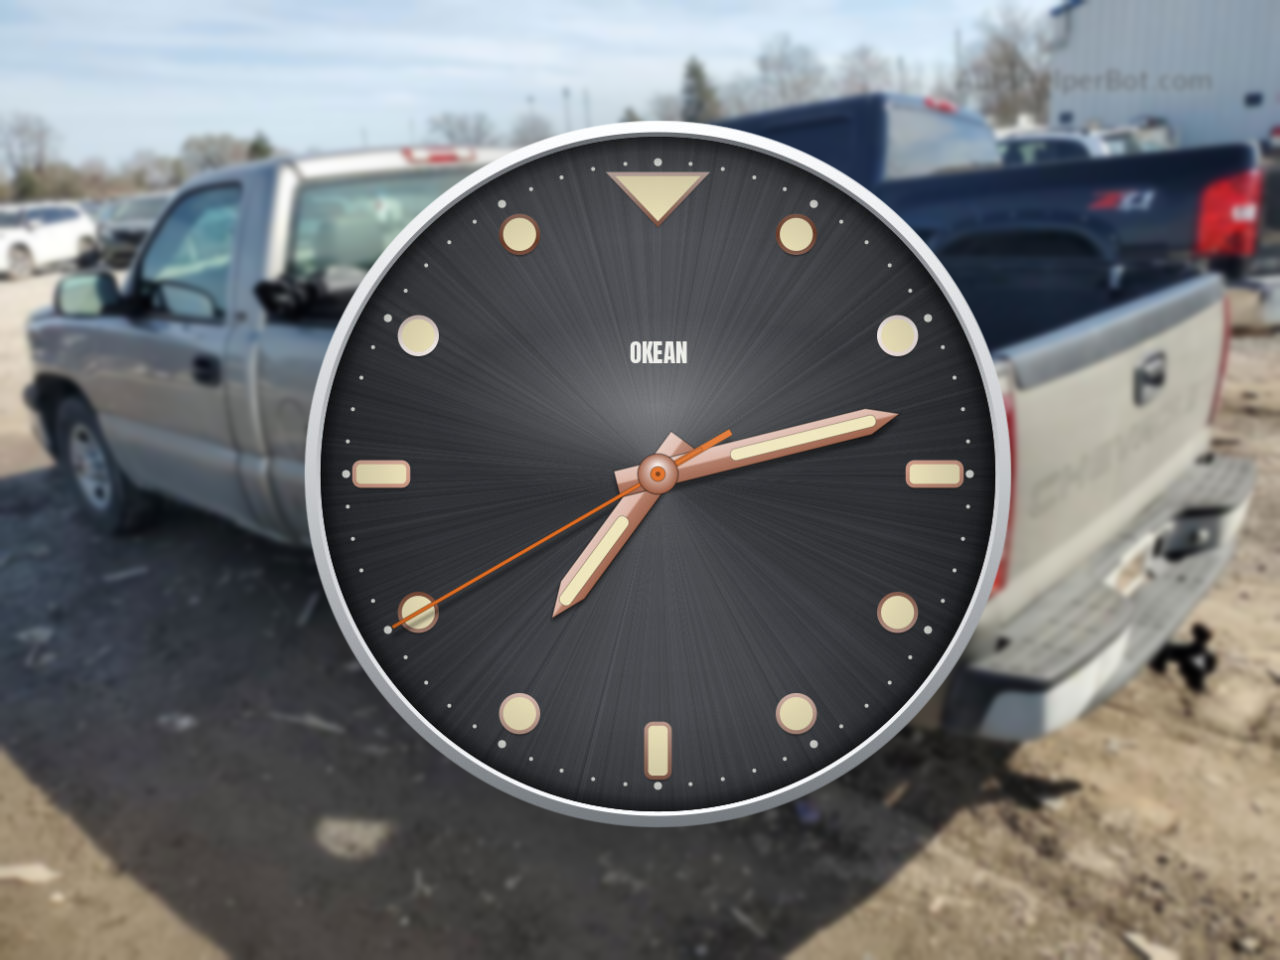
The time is **7:12:40**
